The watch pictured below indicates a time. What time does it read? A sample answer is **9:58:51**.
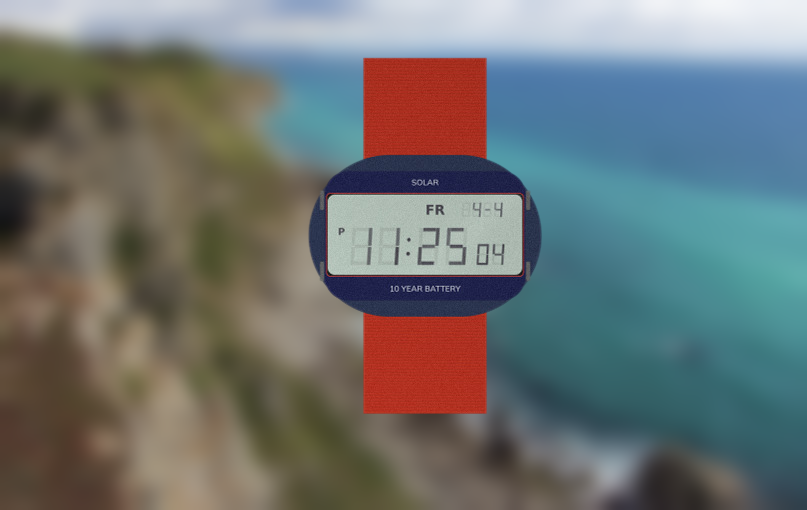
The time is **11:25:04**
